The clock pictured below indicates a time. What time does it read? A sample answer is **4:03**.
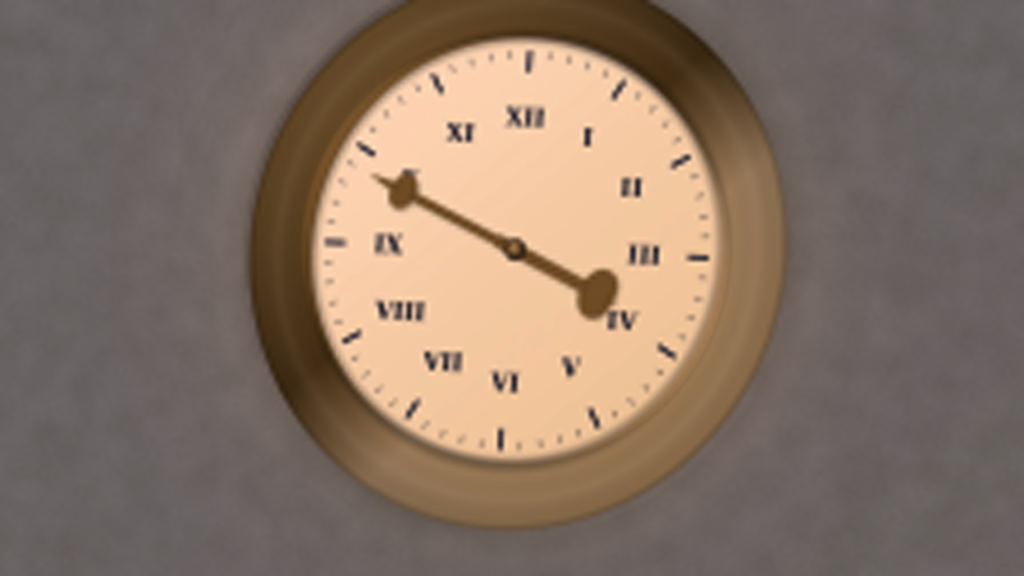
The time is **3:49**
